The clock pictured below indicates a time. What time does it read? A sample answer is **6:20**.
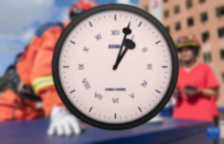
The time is **1:03**
